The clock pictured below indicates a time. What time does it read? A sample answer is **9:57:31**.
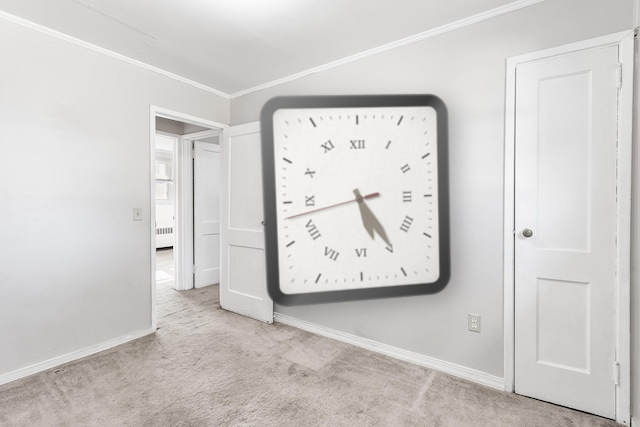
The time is **5:24:43**
